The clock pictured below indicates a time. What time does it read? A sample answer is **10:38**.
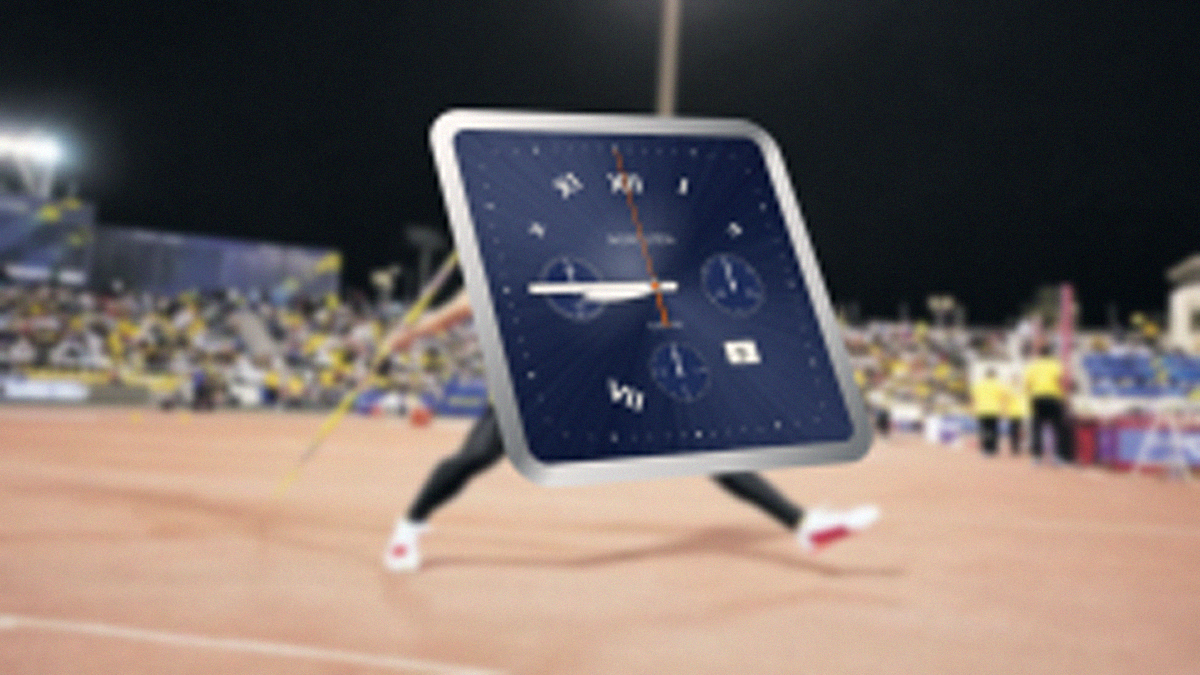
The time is **8:45**
